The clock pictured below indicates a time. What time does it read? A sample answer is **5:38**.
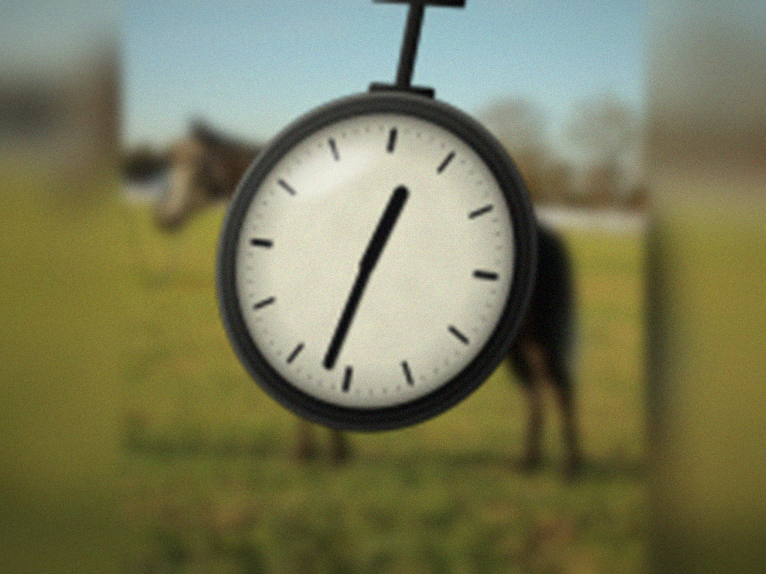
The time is **12:32**
